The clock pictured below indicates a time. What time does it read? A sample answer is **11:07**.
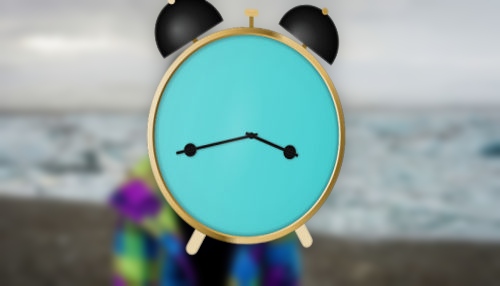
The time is **3:43**
